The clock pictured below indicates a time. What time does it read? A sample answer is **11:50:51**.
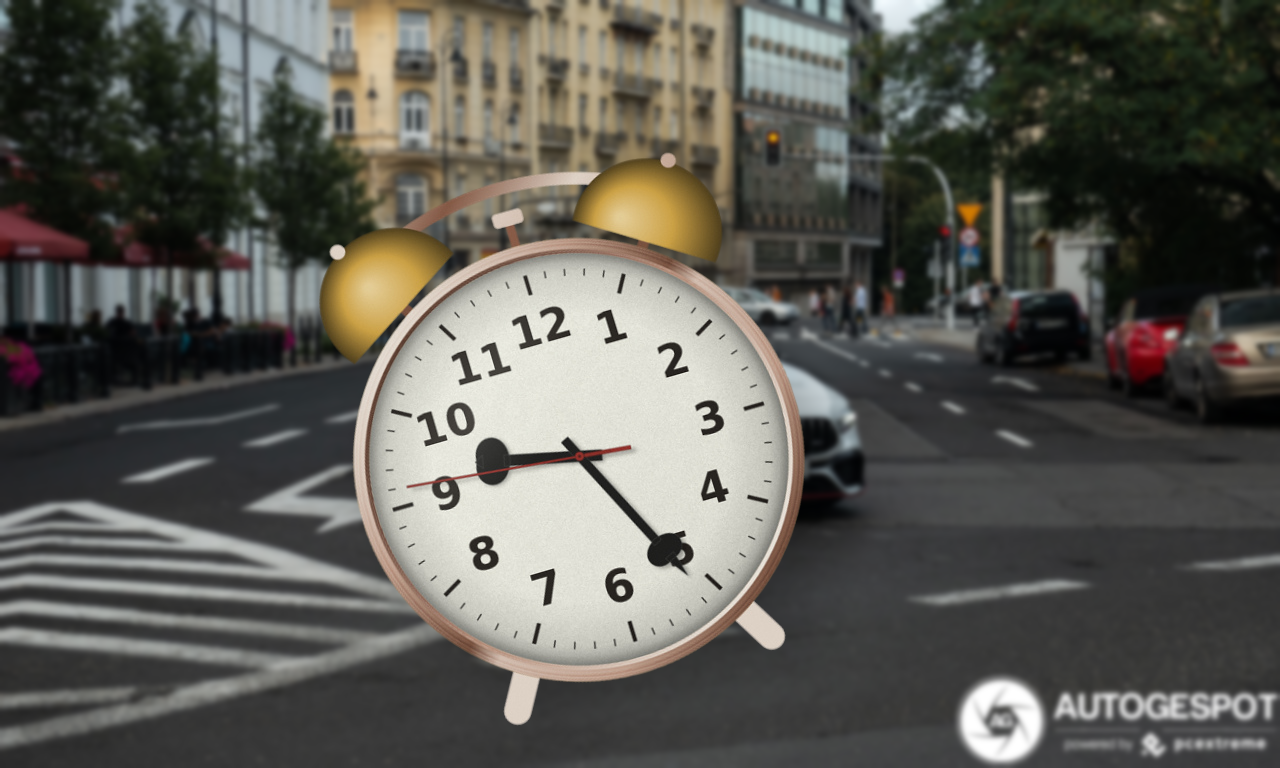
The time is **9:25:46**
